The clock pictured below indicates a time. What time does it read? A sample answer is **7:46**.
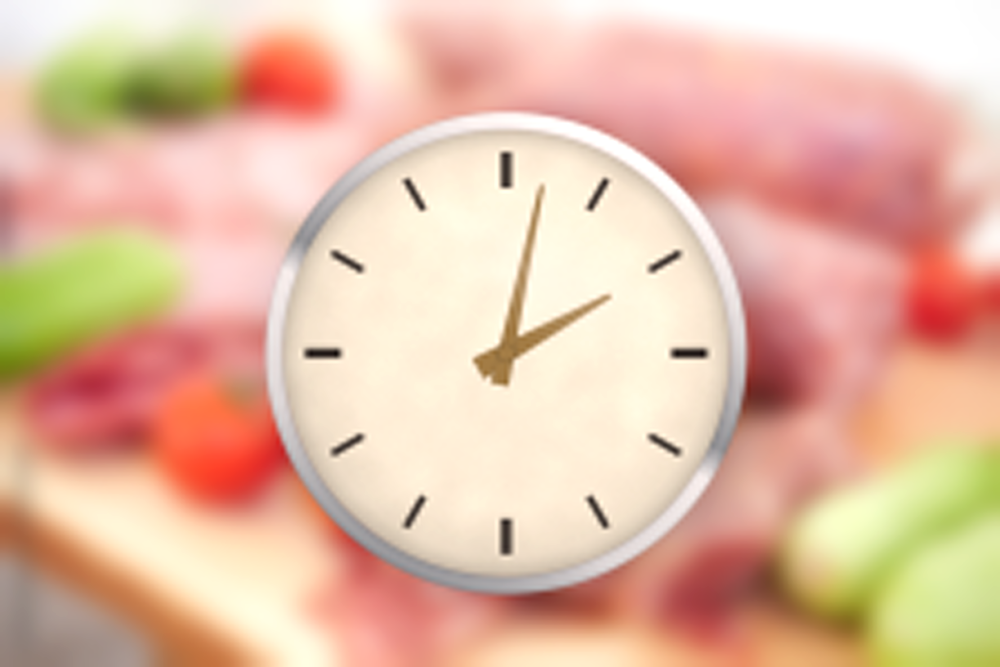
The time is **2:02**
